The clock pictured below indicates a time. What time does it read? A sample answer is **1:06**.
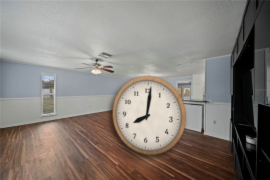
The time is **8:01**
